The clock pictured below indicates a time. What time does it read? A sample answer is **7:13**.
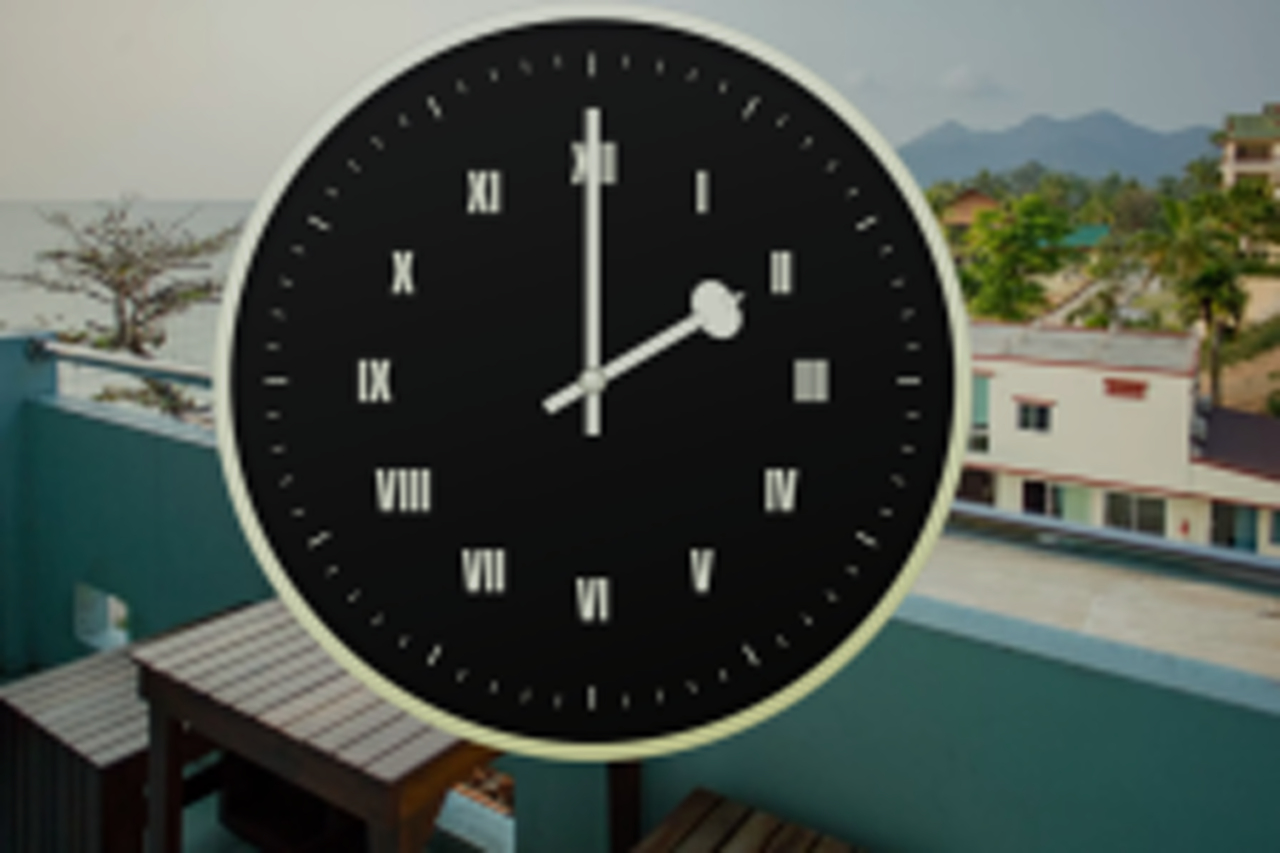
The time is **2:00**
